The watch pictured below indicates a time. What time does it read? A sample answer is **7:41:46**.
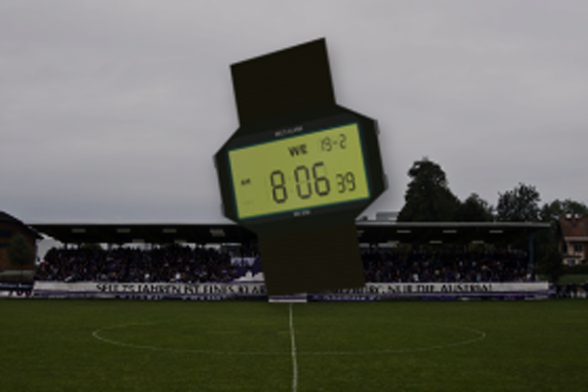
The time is **8:06:39**
